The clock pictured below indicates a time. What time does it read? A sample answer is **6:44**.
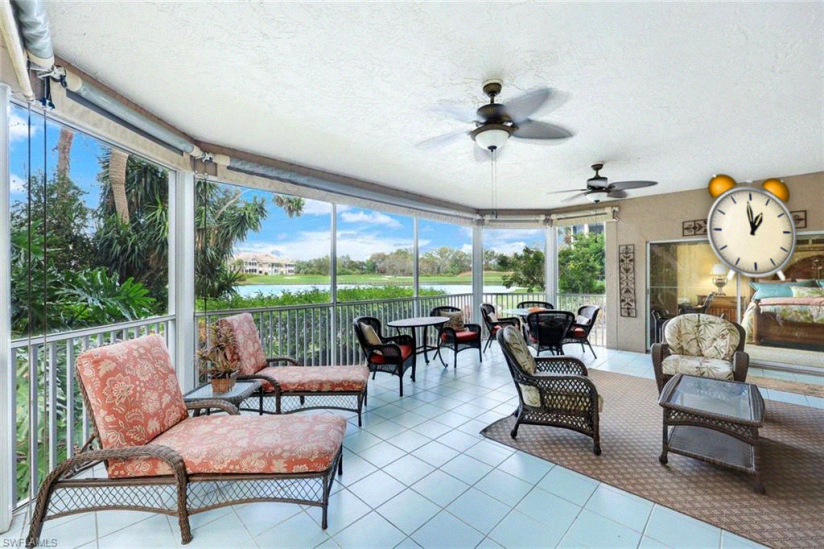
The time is **12:59**
